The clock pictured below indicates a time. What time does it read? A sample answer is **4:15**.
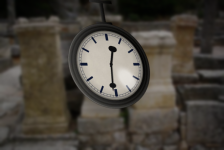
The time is **12:31**
